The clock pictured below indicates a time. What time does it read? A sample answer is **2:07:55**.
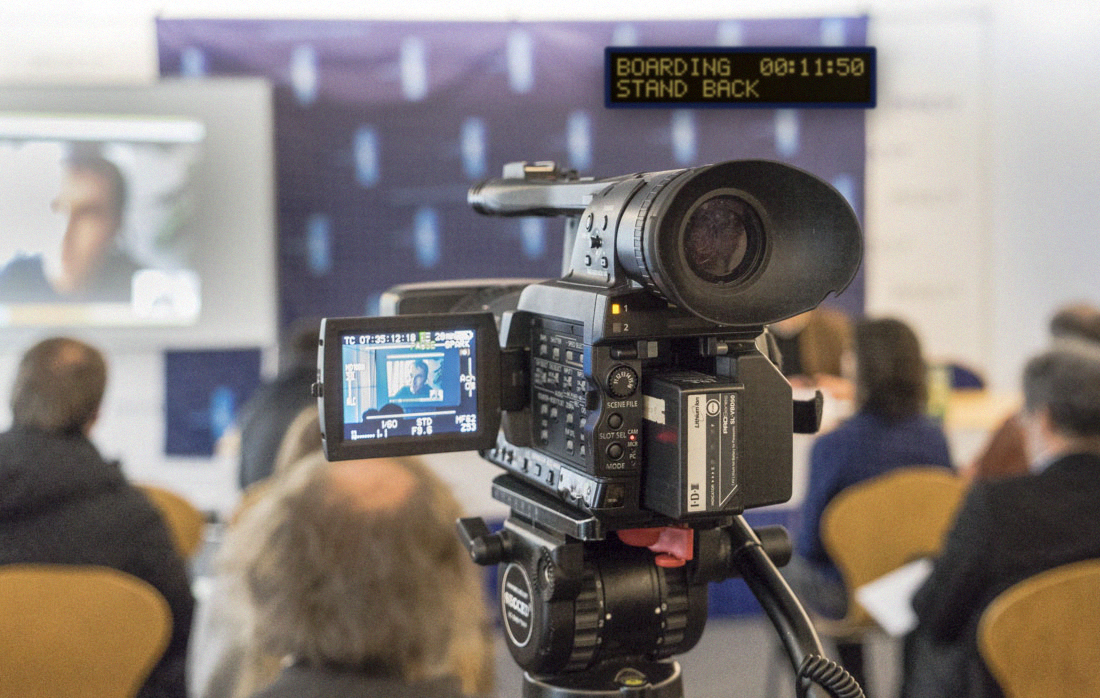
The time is **0:11:50**
